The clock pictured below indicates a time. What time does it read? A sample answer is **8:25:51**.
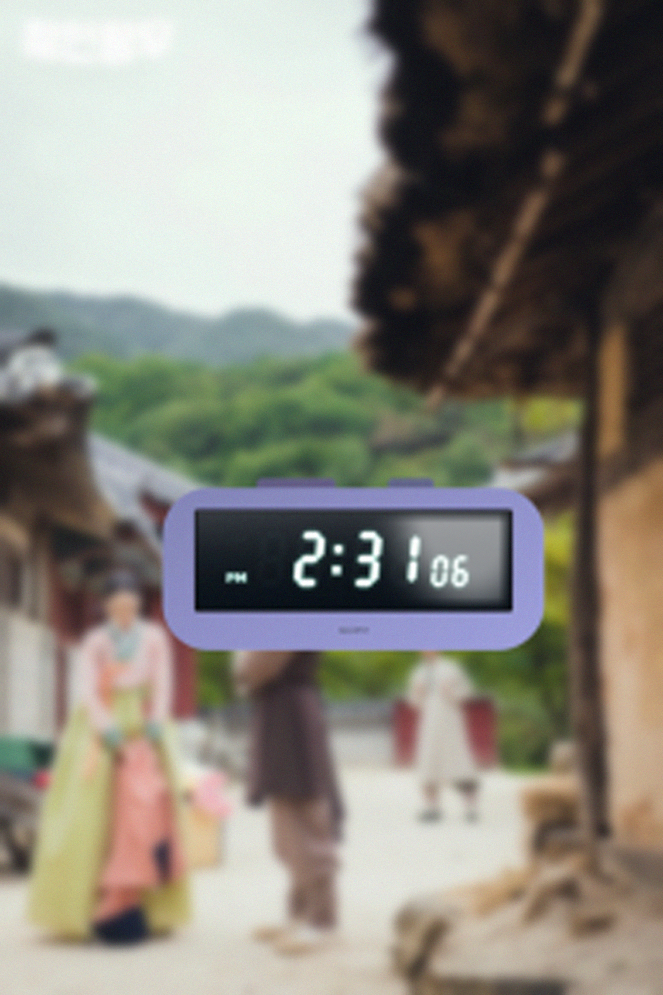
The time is **2:31:06**
